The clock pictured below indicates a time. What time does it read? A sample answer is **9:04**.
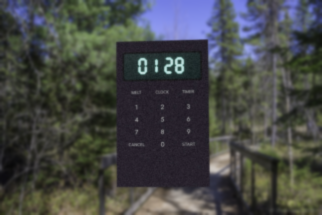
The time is **1:28**
